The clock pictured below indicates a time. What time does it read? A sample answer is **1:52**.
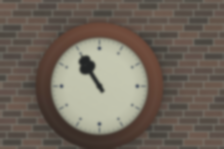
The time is **10:55**
